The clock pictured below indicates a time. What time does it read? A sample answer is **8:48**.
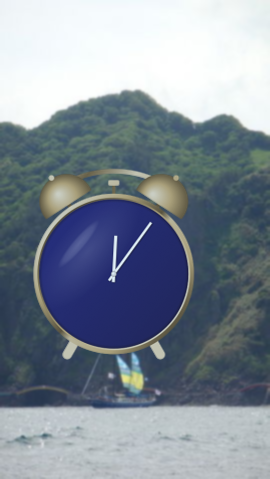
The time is **12:06**
